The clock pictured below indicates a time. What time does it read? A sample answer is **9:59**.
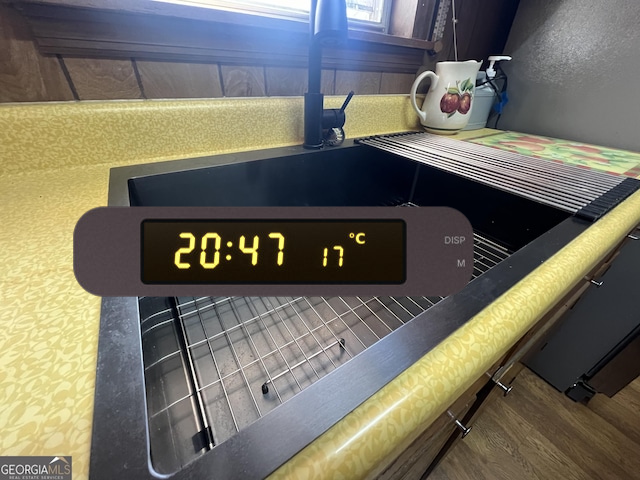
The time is **20:47**
